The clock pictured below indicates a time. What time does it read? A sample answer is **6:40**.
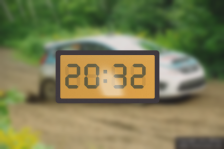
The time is **20:32**
